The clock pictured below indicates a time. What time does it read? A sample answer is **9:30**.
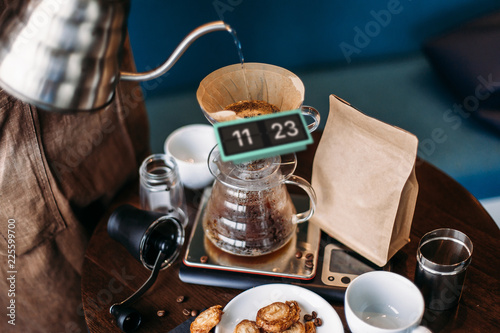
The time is **11:23**
